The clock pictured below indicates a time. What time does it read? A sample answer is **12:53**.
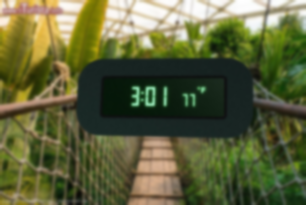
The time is **3:01**
